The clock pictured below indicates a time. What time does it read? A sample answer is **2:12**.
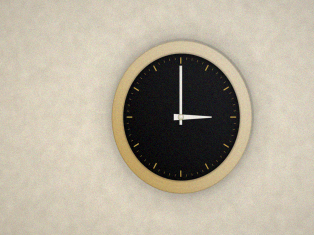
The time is **3:00**
